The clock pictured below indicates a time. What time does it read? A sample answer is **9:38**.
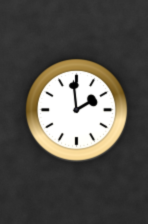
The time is **1:59**
